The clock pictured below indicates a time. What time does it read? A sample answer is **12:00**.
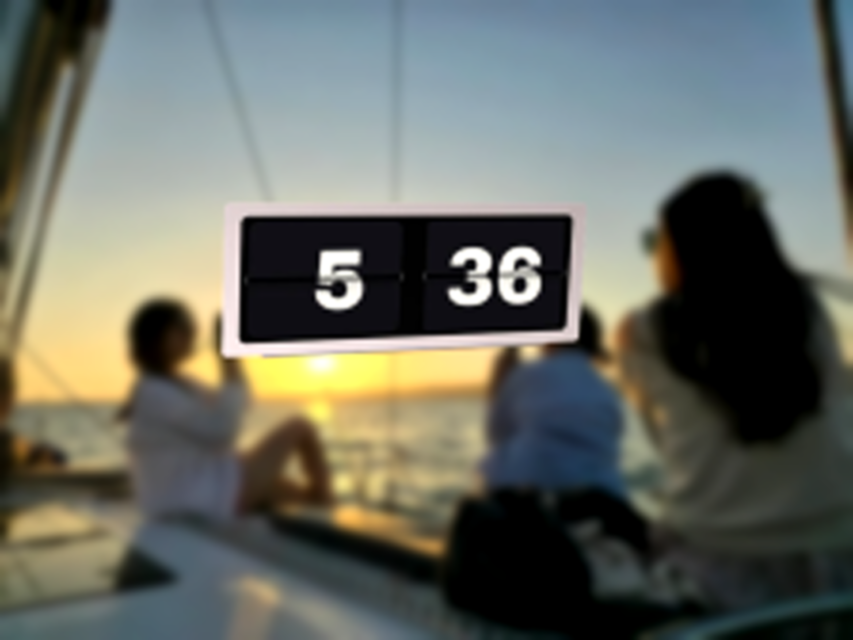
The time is **5:36**
